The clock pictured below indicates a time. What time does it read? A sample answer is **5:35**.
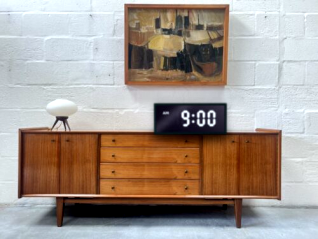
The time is **9:00**
